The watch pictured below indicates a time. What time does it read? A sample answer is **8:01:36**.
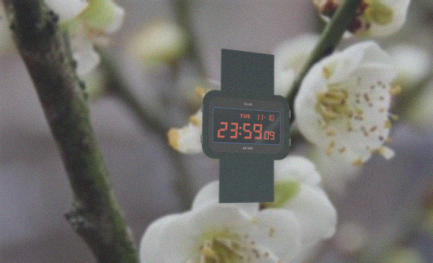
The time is **23:59:09**
